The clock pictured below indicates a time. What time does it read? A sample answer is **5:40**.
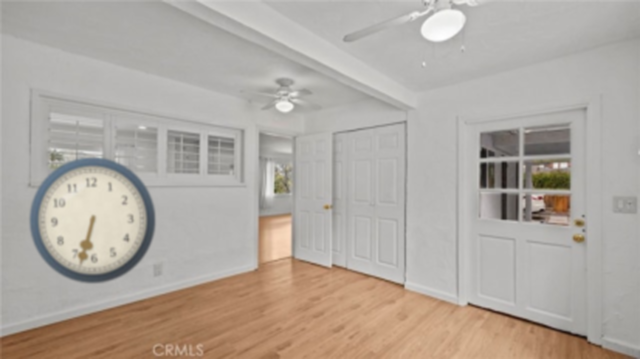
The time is **6:33**
